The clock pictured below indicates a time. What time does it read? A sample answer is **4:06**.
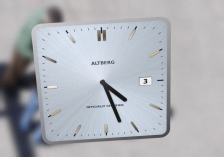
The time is **4:27**
